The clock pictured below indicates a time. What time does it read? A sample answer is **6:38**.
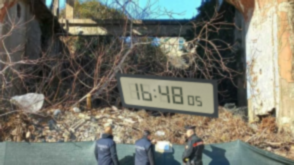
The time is **16:48**
